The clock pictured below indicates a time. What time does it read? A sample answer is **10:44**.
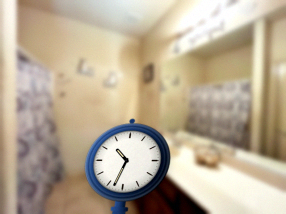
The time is **10:33**
